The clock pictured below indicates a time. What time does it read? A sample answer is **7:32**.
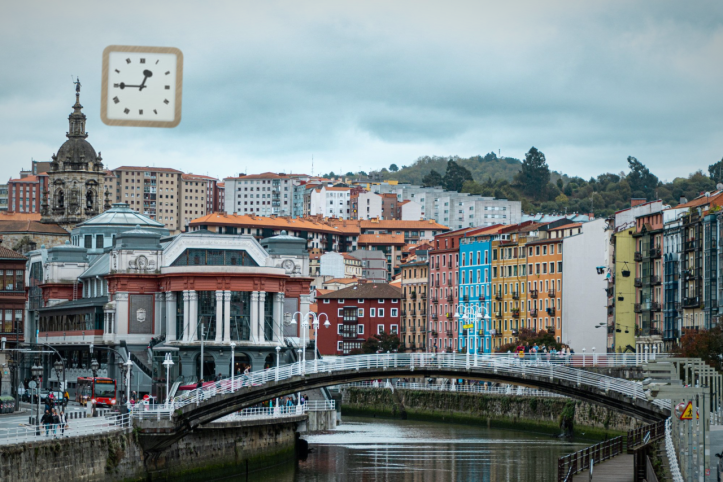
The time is **12:45**
